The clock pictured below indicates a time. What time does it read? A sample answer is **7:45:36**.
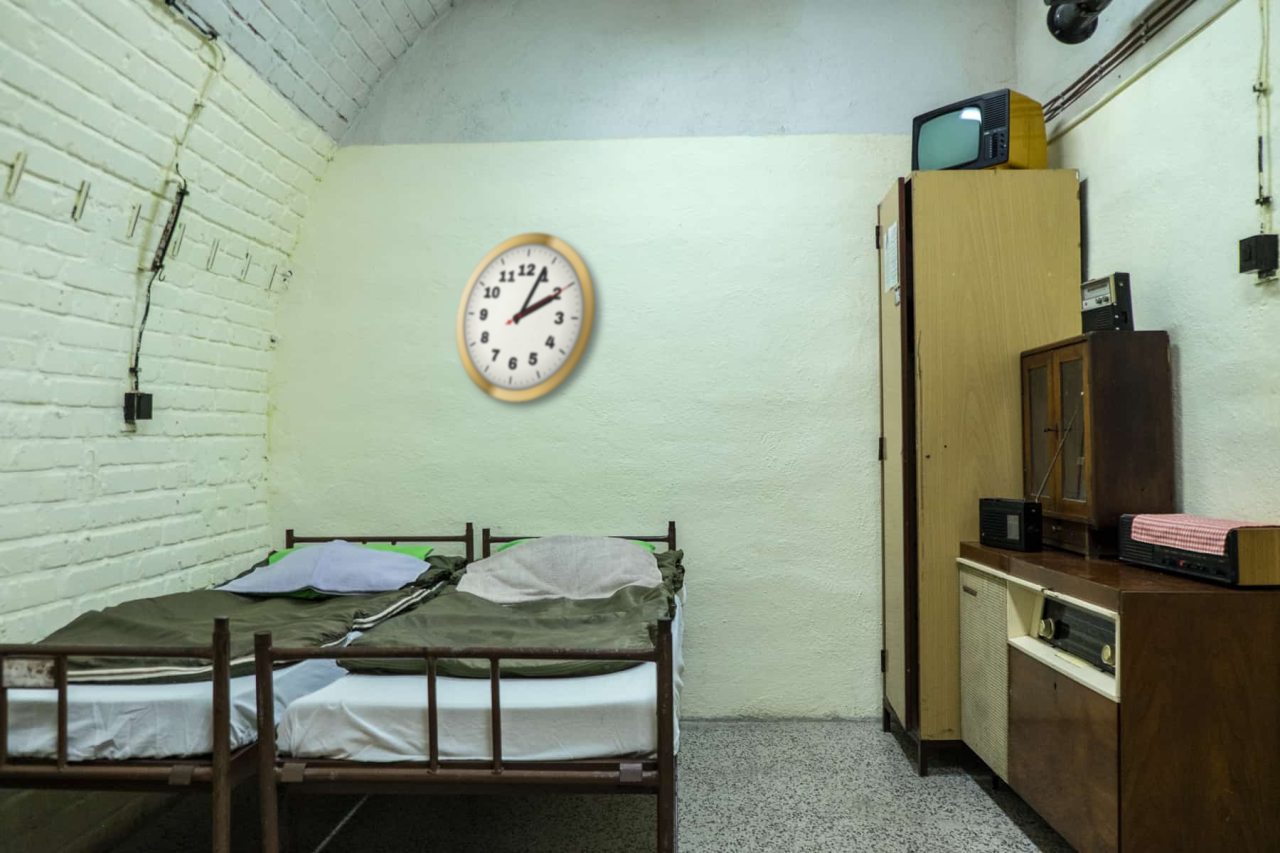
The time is **2:04:10**
